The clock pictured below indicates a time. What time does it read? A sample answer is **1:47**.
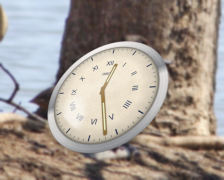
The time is **12:27**
